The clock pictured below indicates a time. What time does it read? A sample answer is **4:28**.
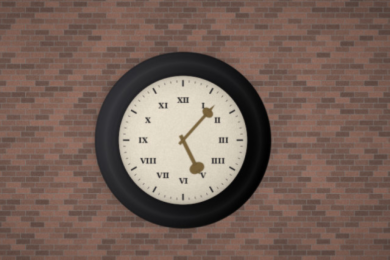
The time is **5:07**
